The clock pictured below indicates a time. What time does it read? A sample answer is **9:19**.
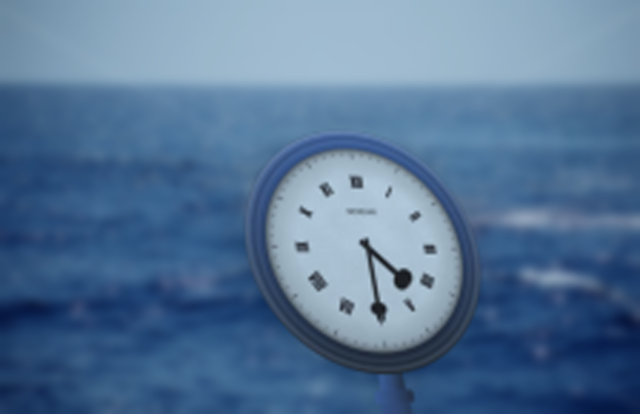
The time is **4:30**
